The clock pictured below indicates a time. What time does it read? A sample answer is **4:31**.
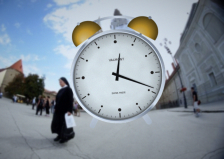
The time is **12:19**
